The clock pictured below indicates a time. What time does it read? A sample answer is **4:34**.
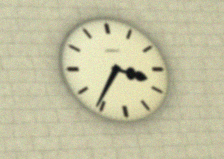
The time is **3:36**
